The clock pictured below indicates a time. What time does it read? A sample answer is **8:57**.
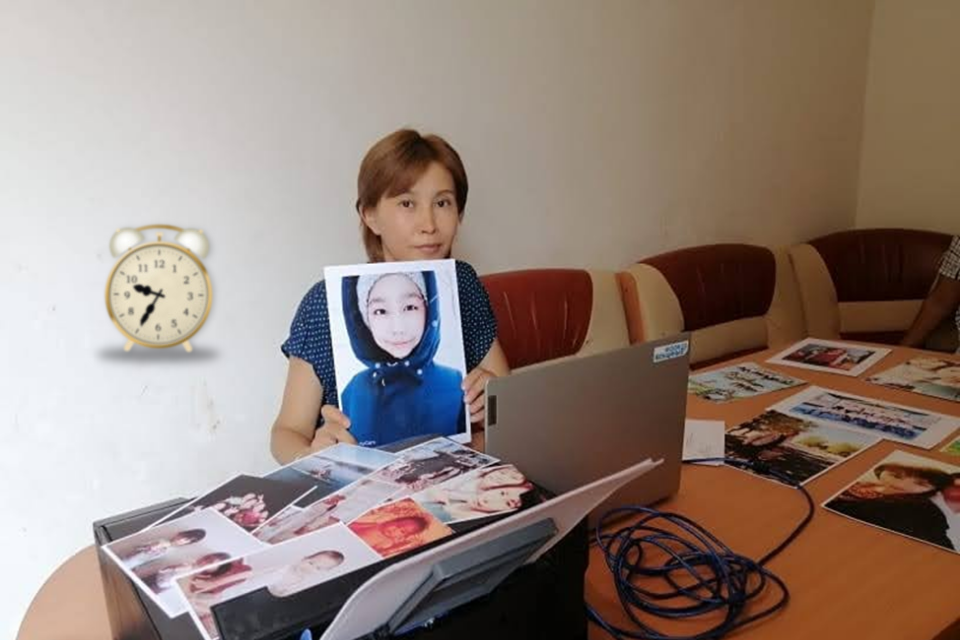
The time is **9:35**
